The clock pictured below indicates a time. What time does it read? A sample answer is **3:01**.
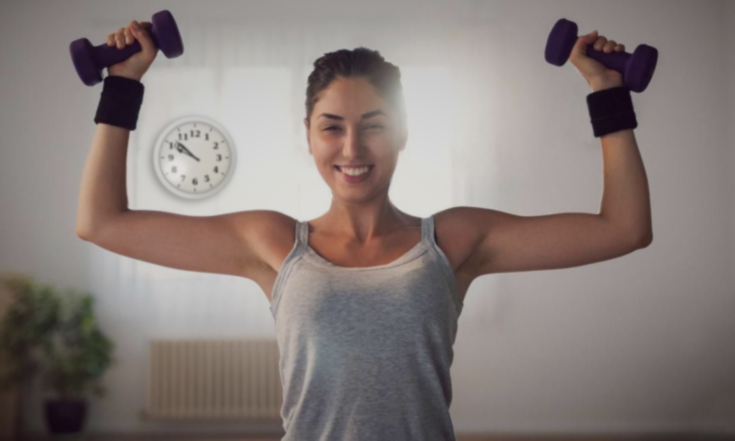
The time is **9:52**
